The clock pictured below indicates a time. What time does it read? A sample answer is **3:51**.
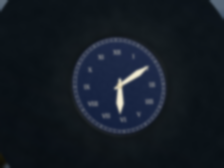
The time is **6:10**
